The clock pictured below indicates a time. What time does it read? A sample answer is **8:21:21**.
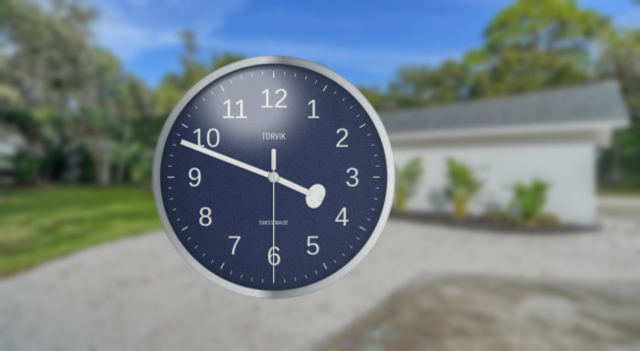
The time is **3:48:30**
